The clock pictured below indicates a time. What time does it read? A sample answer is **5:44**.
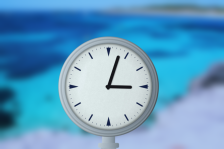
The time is **3:03**
